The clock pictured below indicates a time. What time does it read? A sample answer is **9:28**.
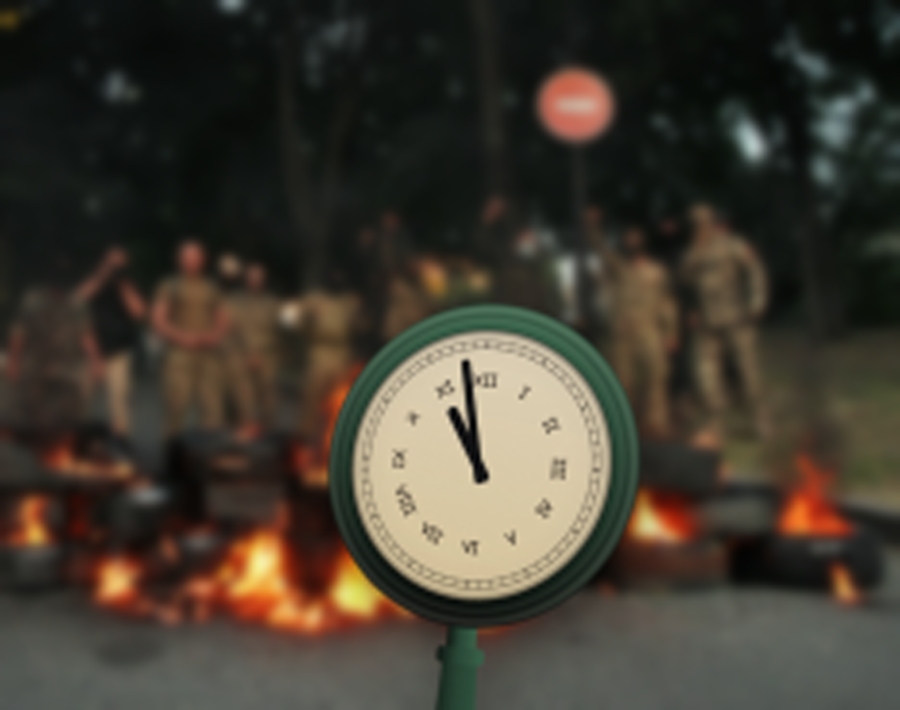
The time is **10:58**
